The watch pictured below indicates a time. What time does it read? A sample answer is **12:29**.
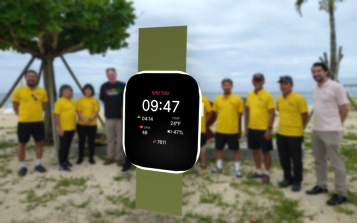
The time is **9:47**
